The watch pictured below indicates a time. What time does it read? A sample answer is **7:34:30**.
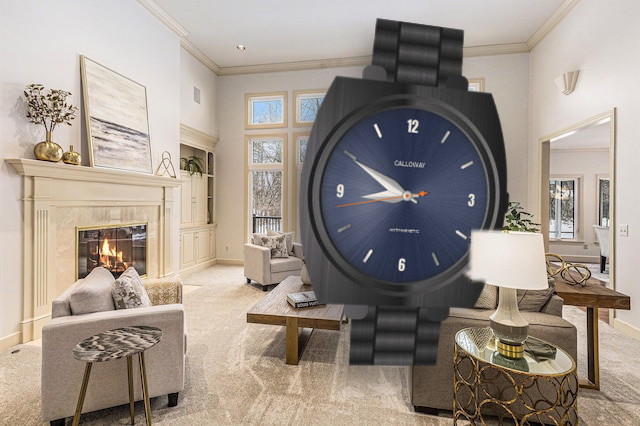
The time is **8:49:43**
